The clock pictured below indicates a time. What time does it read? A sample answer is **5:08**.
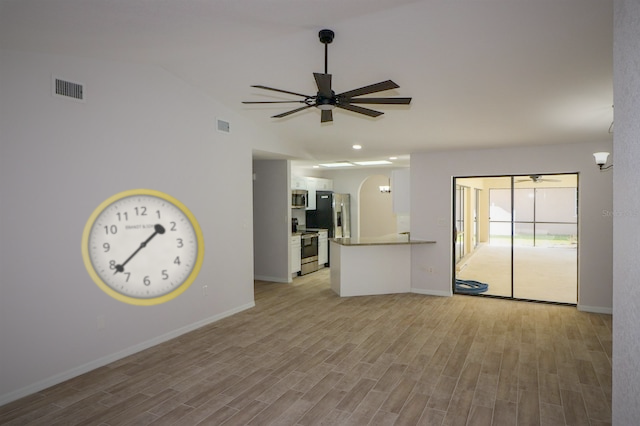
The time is **1:38**
